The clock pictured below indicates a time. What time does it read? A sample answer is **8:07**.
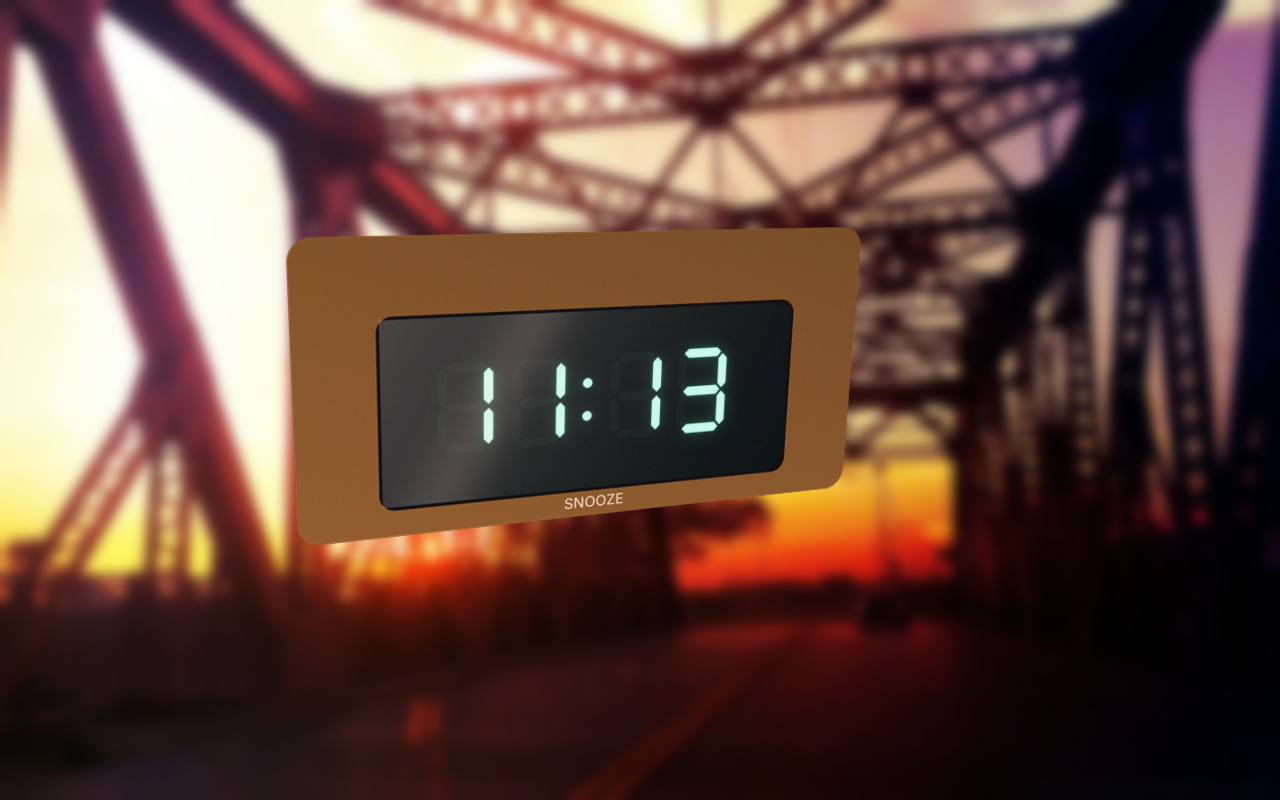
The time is **11:13**
